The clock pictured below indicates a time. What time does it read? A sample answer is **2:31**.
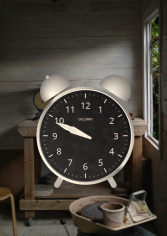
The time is **9:49**
